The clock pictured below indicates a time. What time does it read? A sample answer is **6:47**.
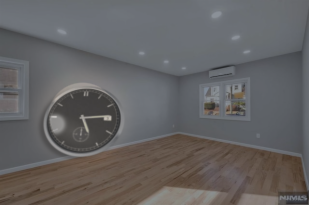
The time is **5:14**
